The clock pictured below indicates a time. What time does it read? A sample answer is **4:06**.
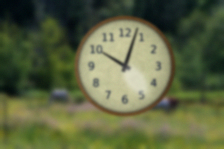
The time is **10:03**
